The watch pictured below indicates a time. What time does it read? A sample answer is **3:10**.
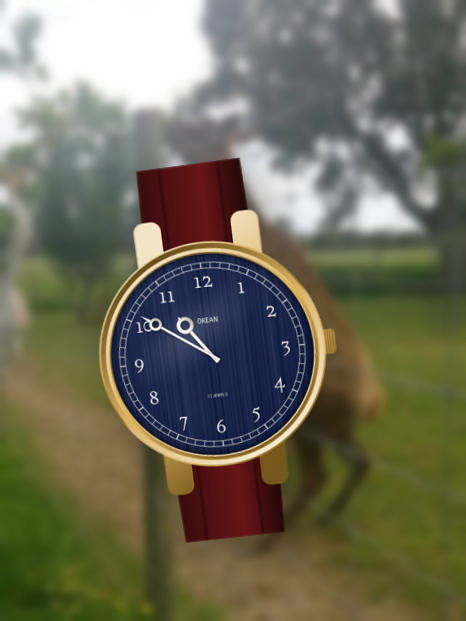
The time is **10:51**
